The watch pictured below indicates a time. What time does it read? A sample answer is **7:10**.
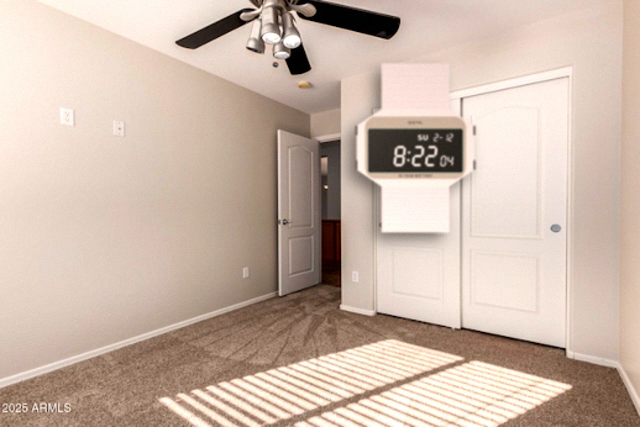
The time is **8:22**
